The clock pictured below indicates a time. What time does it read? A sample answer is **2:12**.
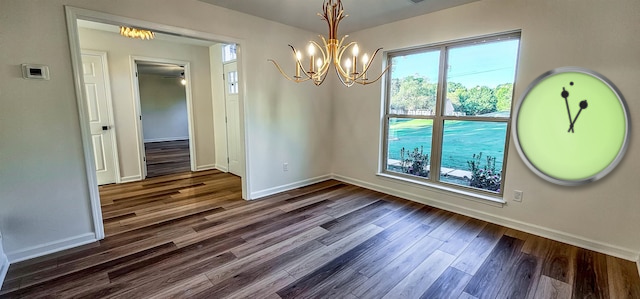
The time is **12:58**
